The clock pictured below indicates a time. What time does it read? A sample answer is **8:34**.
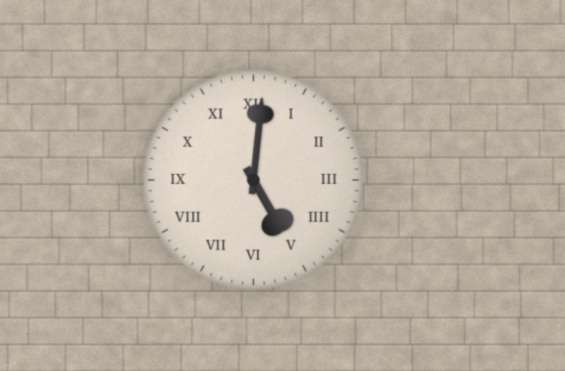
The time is **5:01**
